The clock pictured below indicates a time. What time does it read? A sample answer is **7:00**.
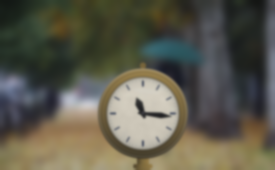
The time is **11:16**
